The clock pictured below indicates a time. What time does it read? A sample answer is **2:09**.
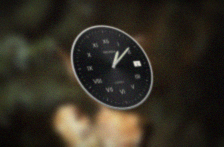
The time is **1:09**
